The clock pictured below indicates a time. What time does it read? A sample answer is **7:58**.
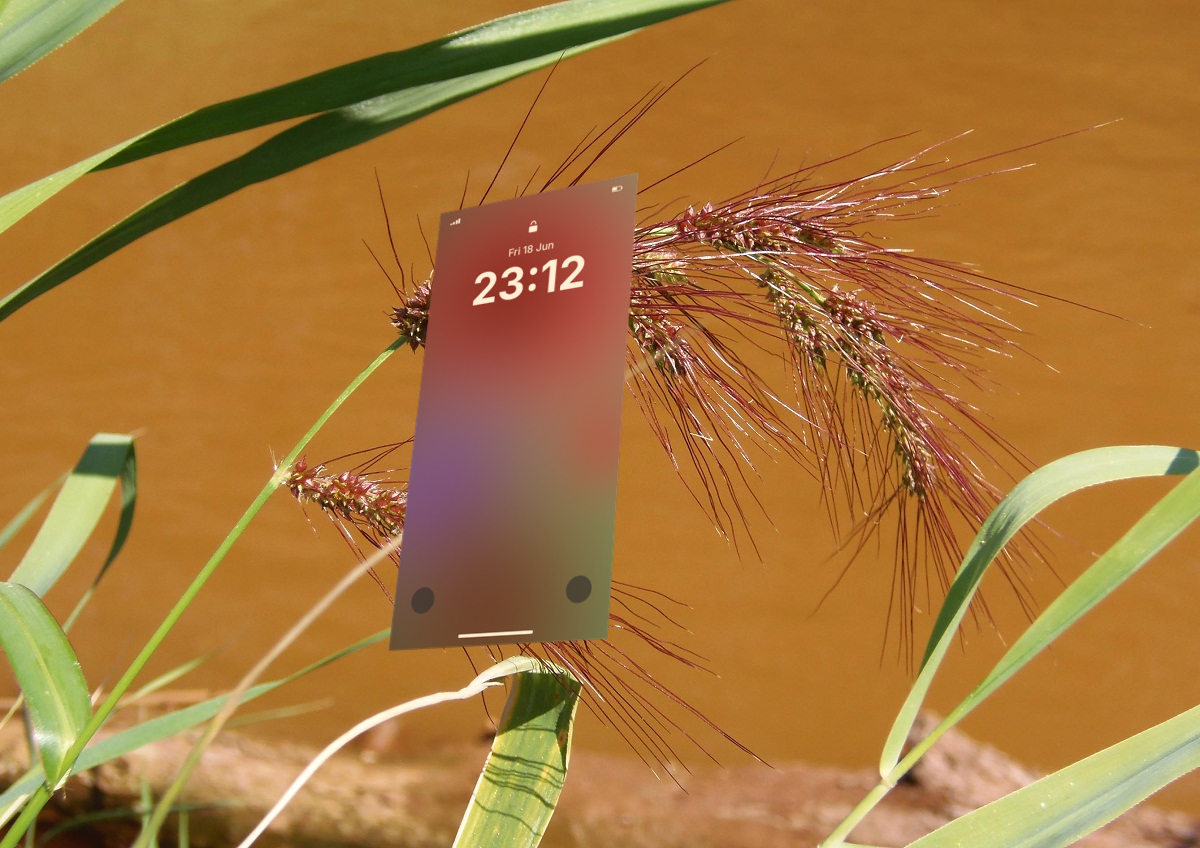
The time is **23:12**
